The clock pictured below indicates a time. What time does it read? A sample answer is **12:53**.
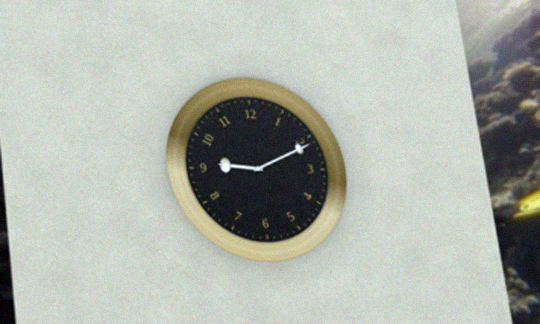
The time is **9:11**
